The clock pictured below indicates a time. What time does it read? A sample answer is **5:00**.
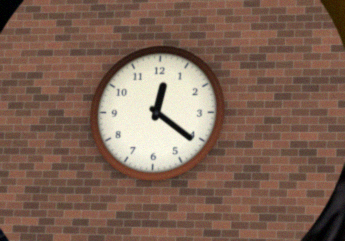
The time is **12:21**
